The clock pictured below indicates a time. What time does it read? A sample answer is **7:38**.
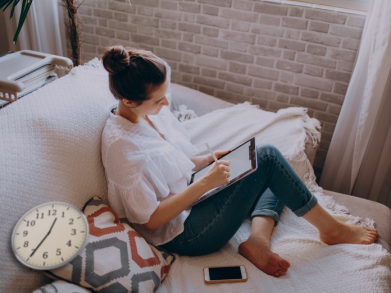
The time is **12:35**
